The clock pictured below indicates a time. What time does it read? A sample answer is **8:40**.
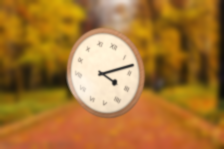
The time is **3:08**
